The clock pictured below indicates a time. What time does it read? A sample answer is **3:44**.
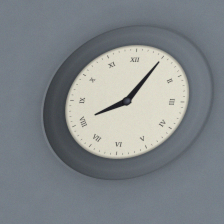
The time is **8:05**
